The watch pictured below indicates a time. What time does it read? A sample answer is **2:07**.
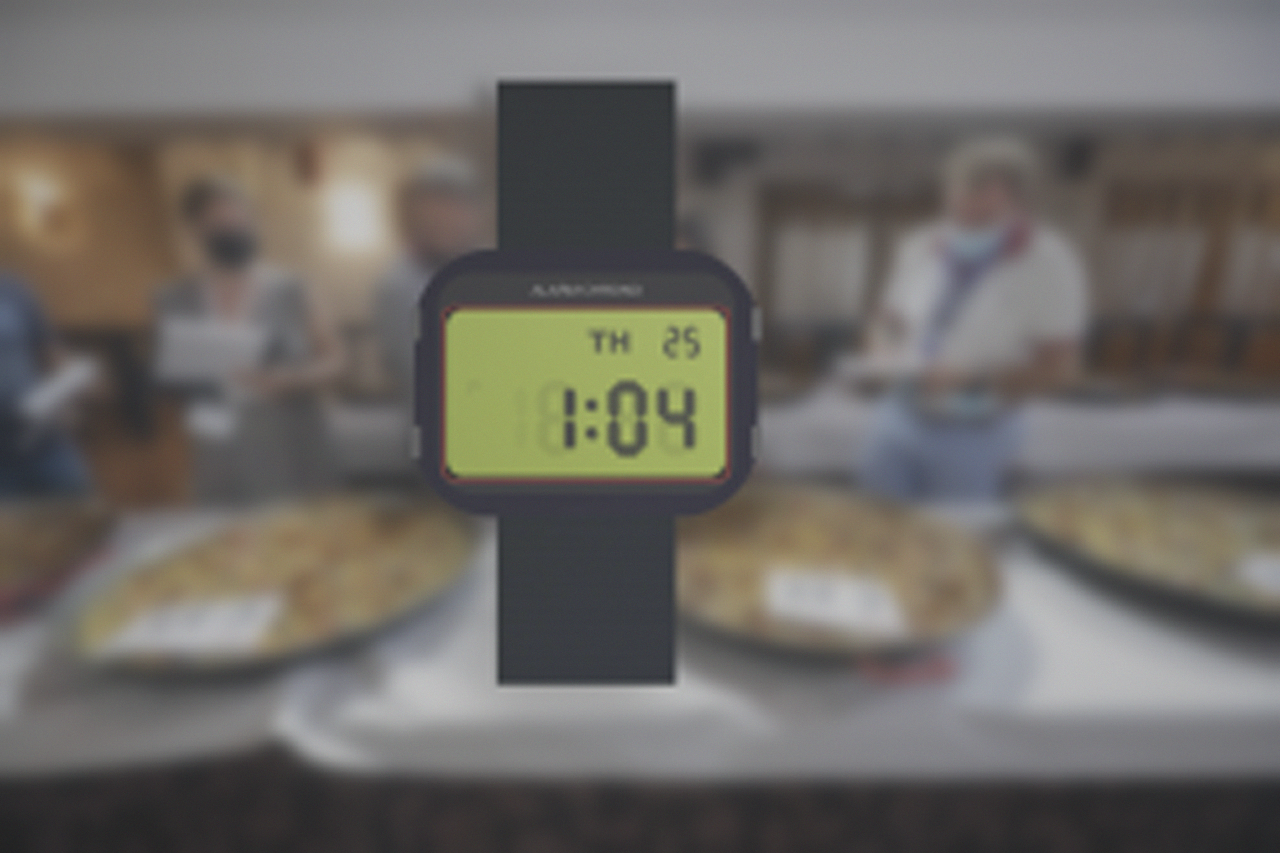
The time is **1:04**
